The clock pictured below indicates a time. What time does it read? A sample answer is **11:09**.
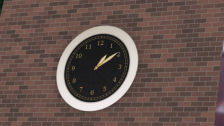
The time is **1:09**
